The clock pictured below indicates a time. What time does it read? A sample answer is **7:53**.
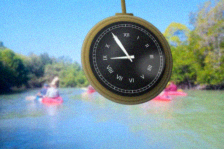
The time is **8:55**
